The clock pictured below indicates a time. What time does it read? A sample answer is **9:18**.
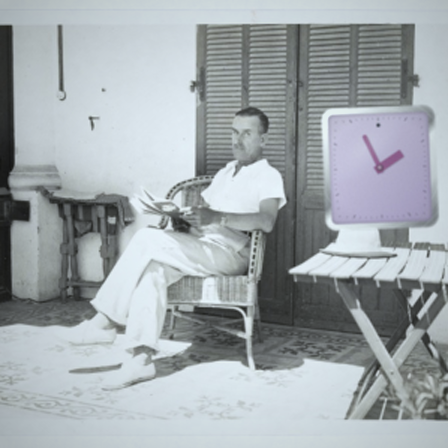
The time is **1:56**
